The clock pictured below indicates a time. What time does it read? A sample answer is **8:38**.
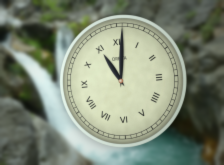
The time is **11:01**
